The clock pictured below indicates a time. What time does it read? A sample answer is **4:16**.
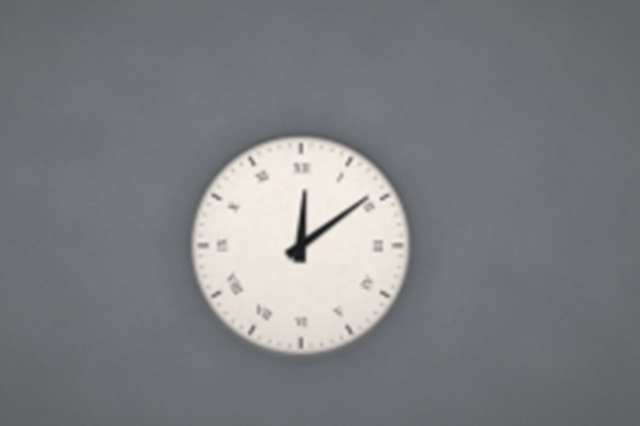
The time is **12:09**
